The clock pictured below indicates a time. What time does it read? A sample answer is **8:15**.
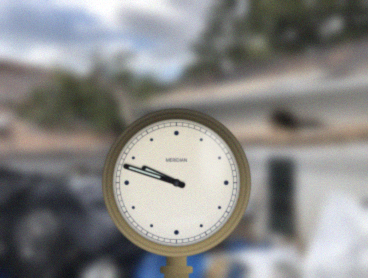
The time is **9:48**
